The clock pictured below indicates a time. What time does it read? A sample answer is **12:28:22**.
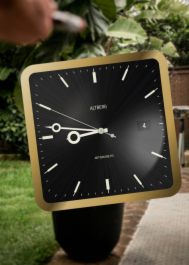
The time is **8:46:50**
